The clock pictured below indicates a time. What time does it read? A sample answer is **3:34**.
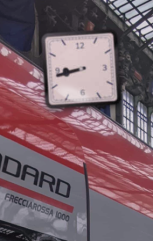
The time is **8:43**
